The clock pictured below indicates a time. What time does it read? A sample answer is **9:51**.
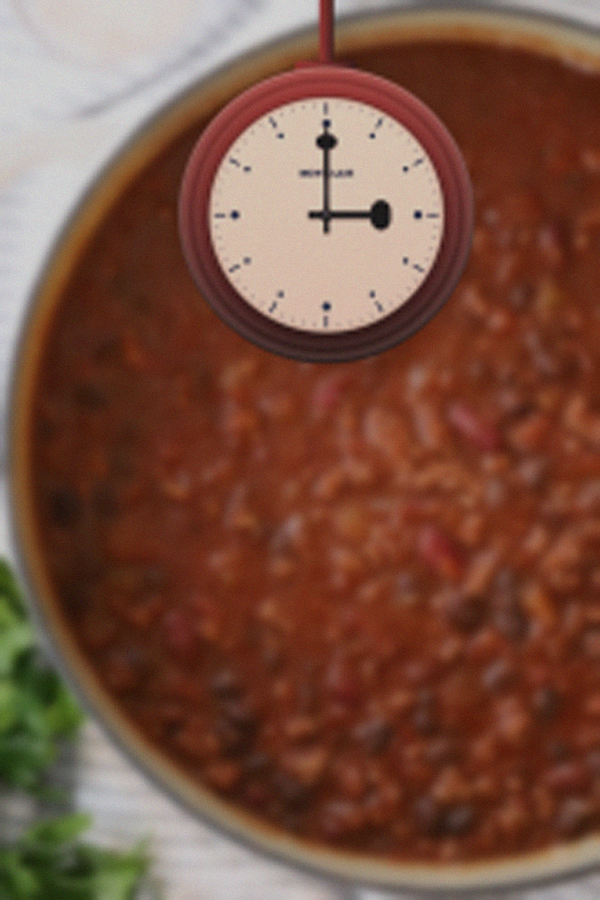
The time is **3:00**
